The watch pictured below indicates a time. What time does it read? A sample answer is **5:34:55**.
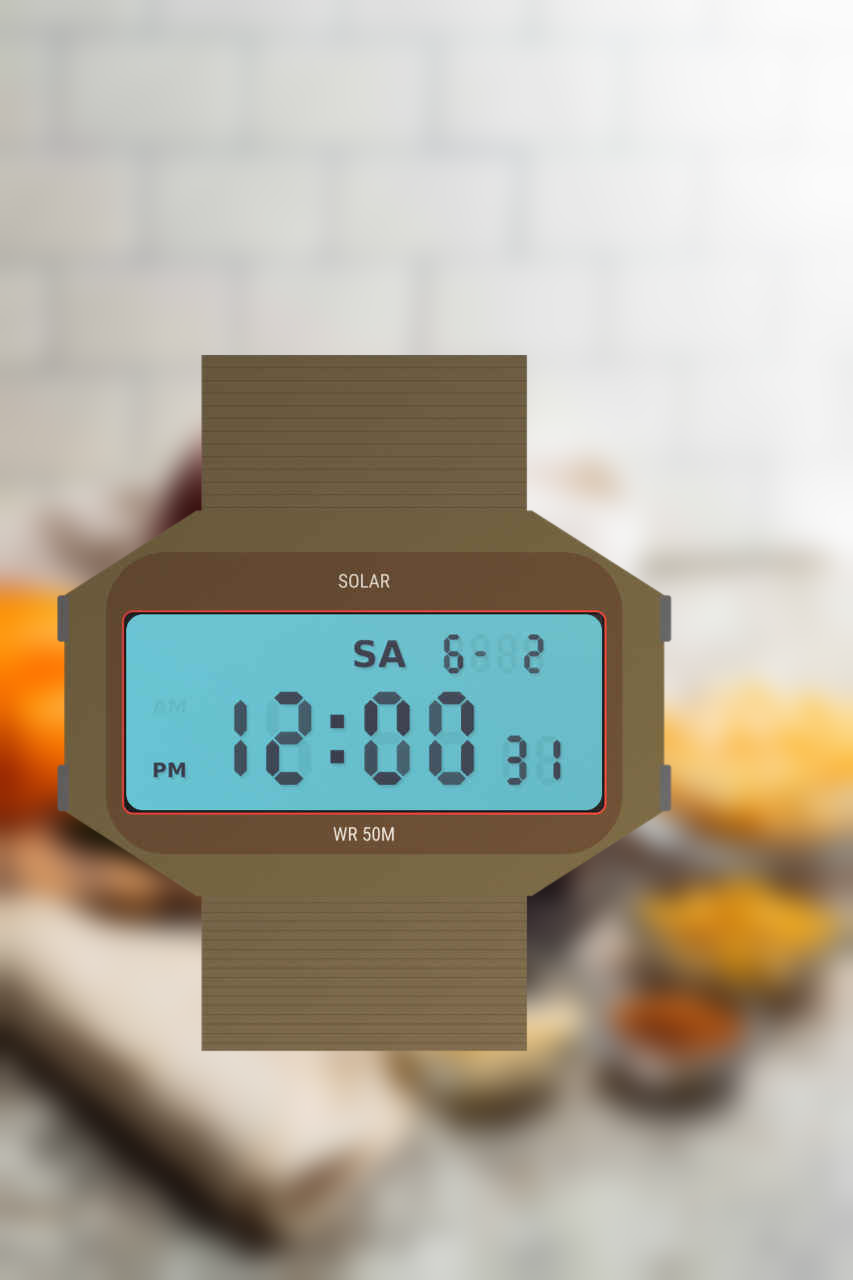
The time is **12:00:31**
